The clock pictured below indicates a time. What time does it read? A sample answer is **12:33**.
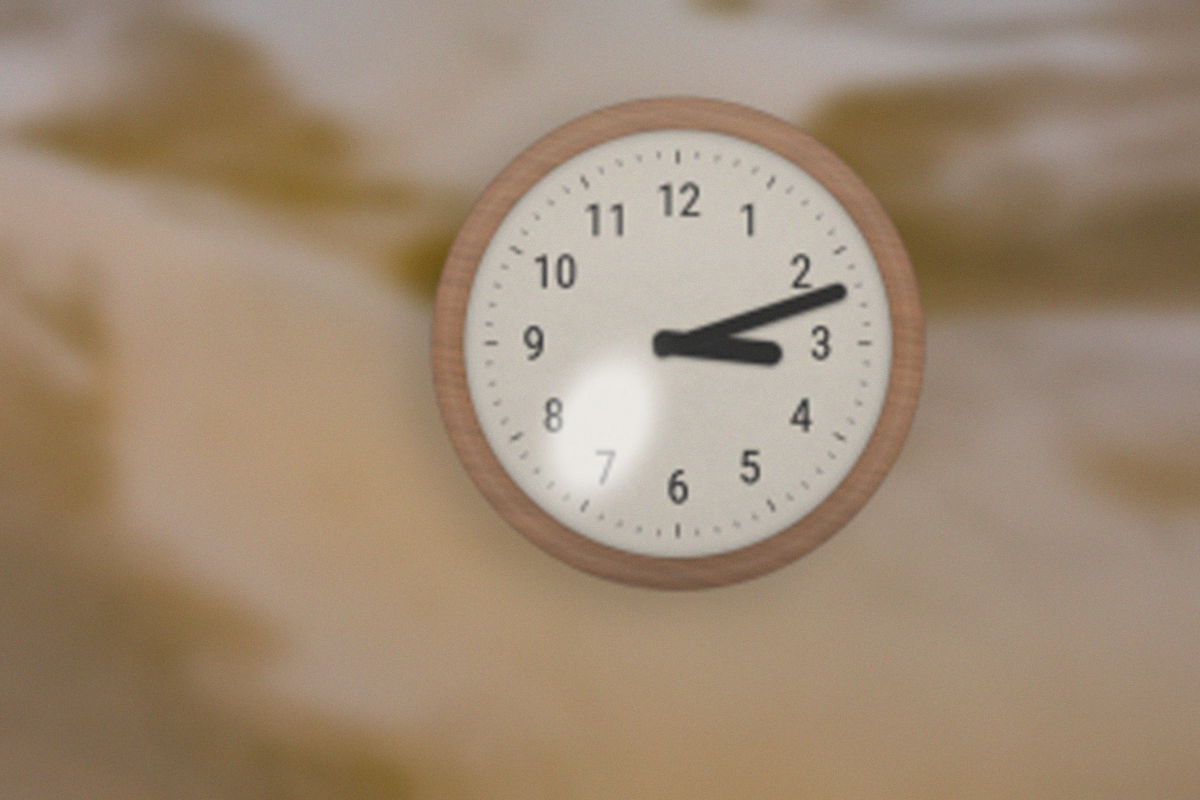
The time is **3:12**
